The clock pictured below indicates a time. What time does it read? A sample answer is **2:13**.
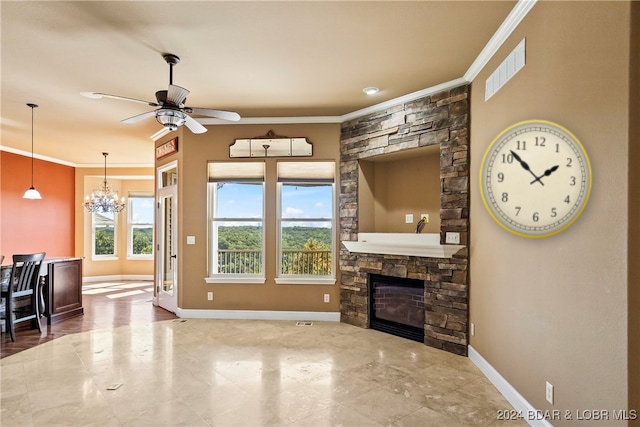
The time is **1:52**
